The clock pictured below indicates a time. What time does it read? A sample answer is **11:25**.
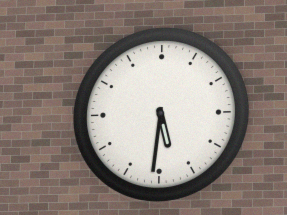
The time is **5:31**
